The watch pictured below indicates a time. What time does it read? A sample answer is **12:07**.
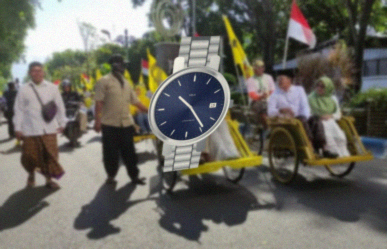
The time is **10:24**
